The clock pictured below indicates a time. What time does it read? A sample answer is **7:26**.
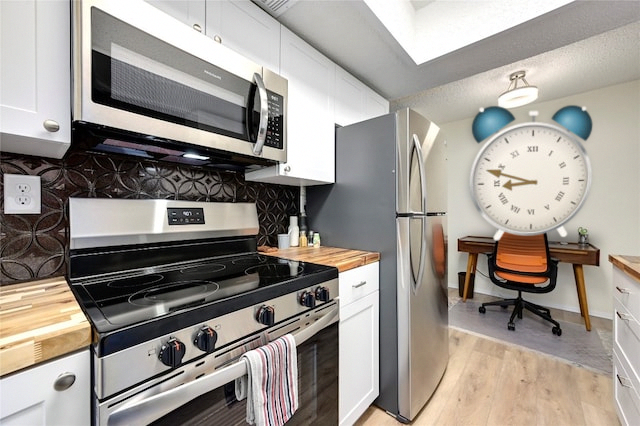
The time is **8:48**
